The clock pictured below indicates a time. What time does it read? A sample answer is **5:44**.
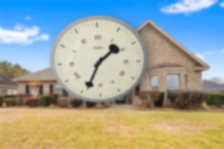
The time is **1:34**
